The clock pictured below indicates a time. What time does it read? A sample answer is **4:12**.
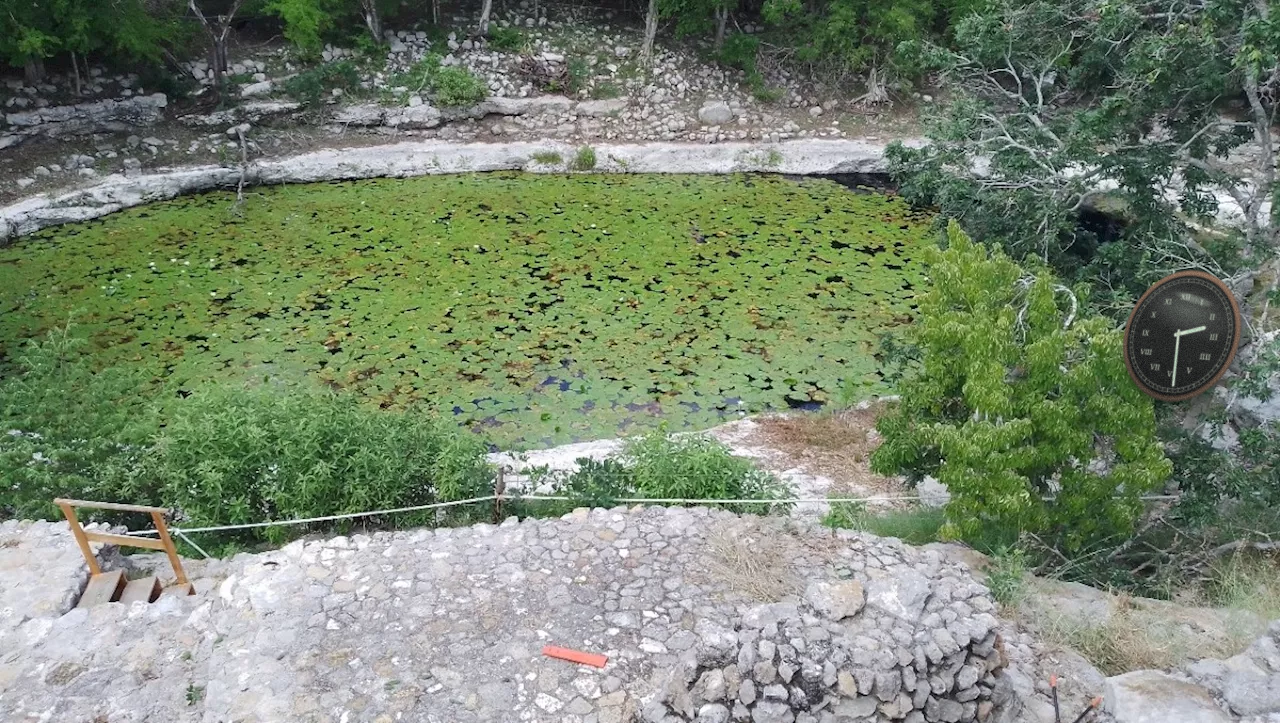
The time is **2:29**
